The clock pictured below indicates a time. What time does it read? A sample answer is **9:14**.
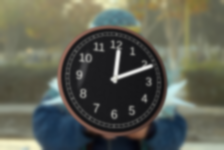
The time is **12:11**
